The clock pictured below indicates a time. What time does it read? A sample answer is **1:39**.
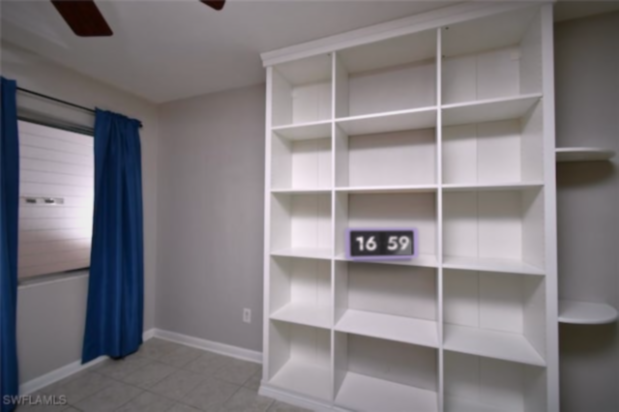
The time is **16:59**
